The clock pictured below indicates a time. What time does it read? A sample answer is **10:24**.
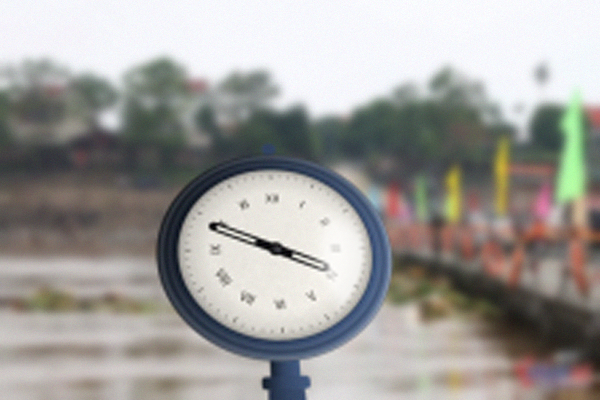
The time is **3:49**
